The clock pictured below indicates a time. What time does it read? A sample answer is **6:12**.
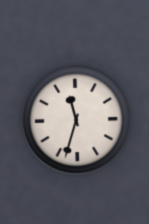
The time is **11:33**
